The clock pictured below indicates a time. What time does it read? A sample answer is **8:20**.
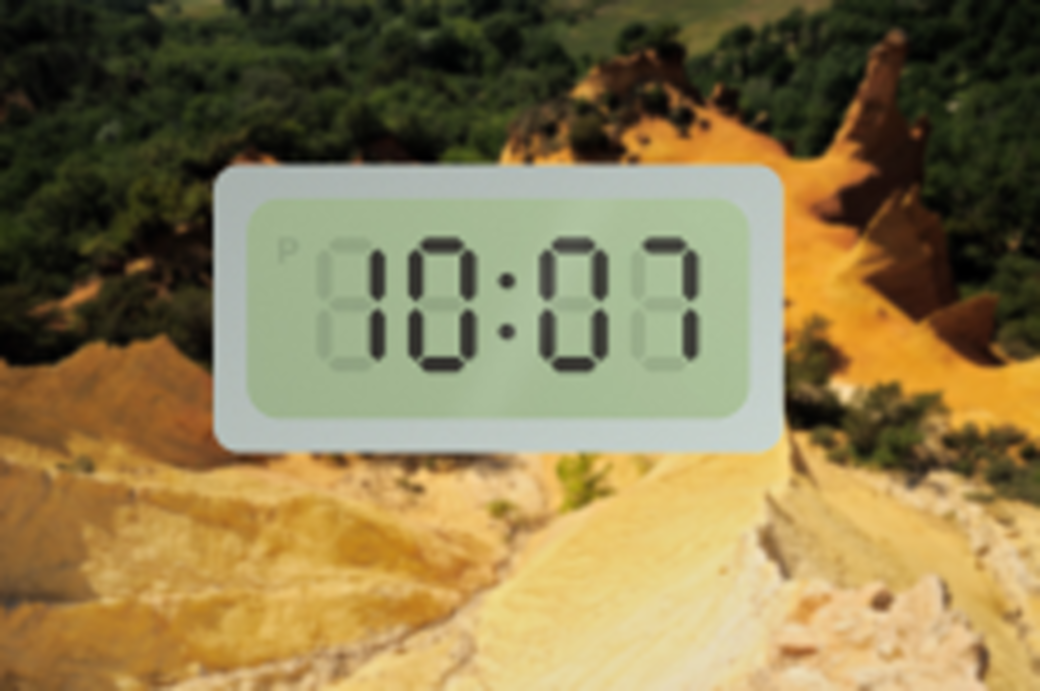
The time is **10:07**
